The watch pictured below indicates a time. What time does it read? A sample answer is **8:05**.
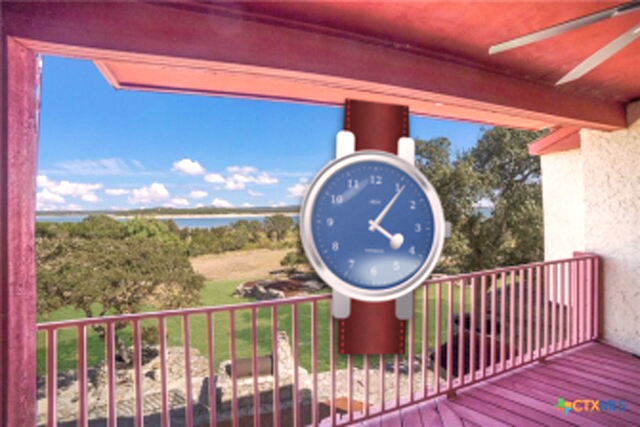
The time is **4:06**
